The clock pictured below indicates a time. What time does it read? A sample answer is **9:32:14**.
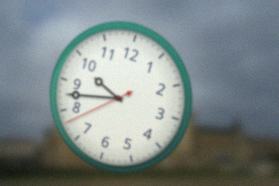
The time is **9:42:38**
